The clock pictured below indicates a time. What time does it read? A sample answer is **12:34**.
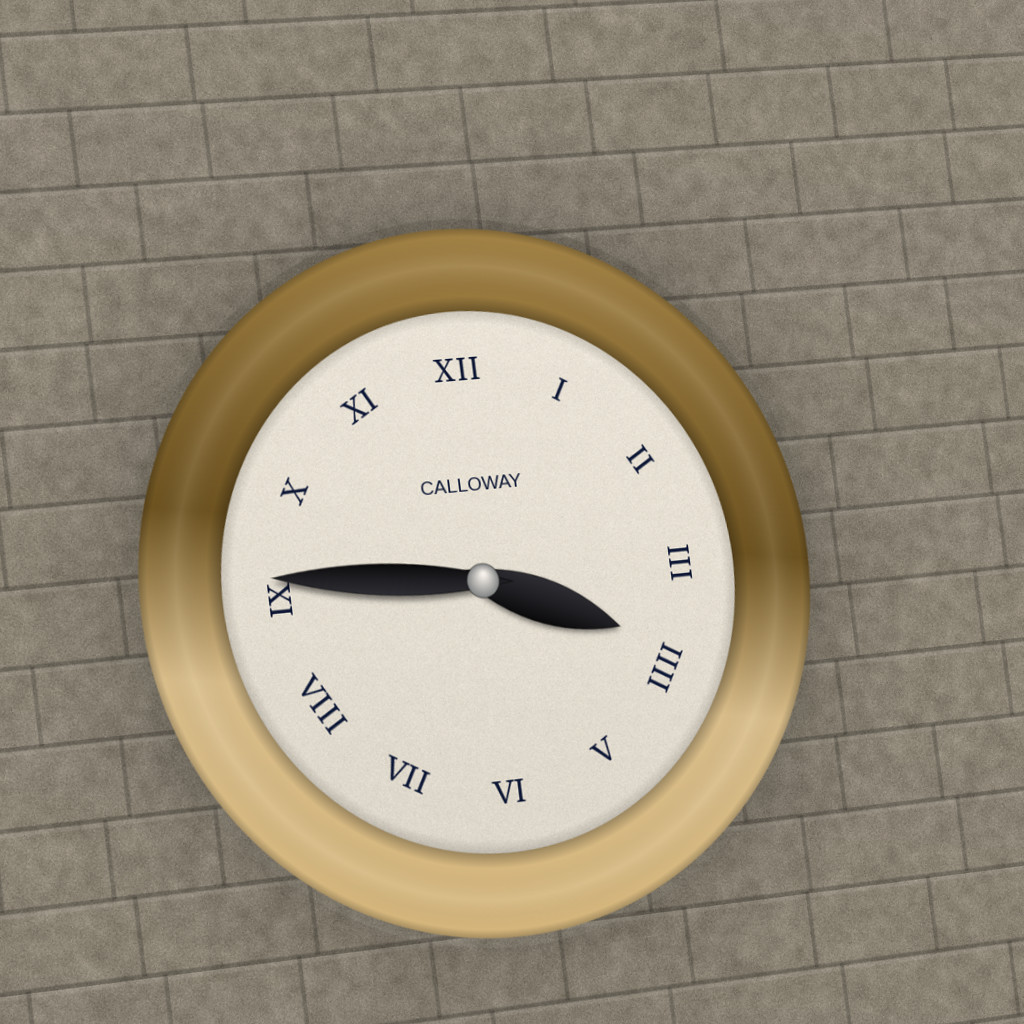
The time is **3:46**
